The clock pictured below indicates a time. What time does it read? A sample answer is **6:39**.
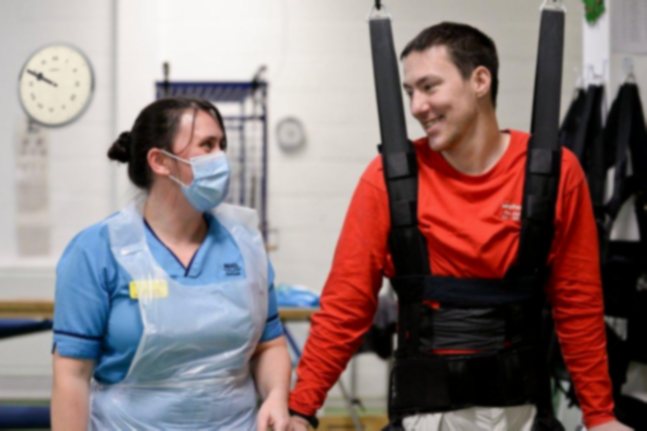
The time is **9:49**
